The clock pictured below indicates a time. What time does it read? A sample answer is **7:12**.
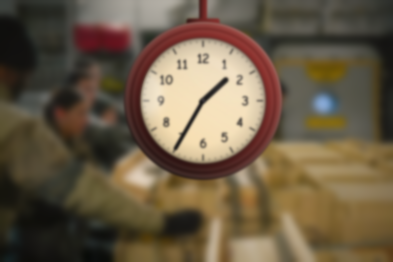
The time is **1:35**
